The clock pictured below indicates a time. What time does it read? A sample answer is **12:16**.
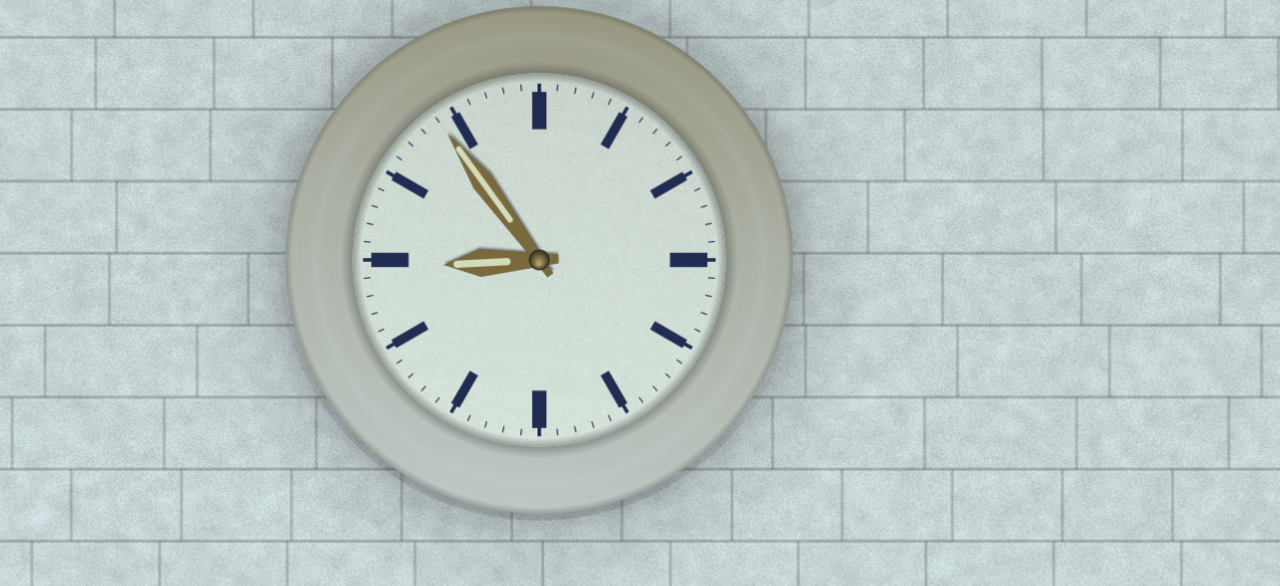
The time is **8:54**
